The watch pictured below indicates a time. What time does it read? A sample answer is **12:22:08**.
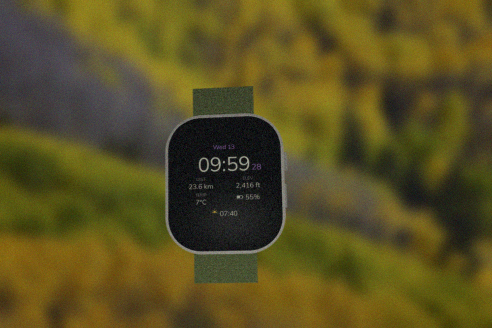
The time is **9:59:28**
